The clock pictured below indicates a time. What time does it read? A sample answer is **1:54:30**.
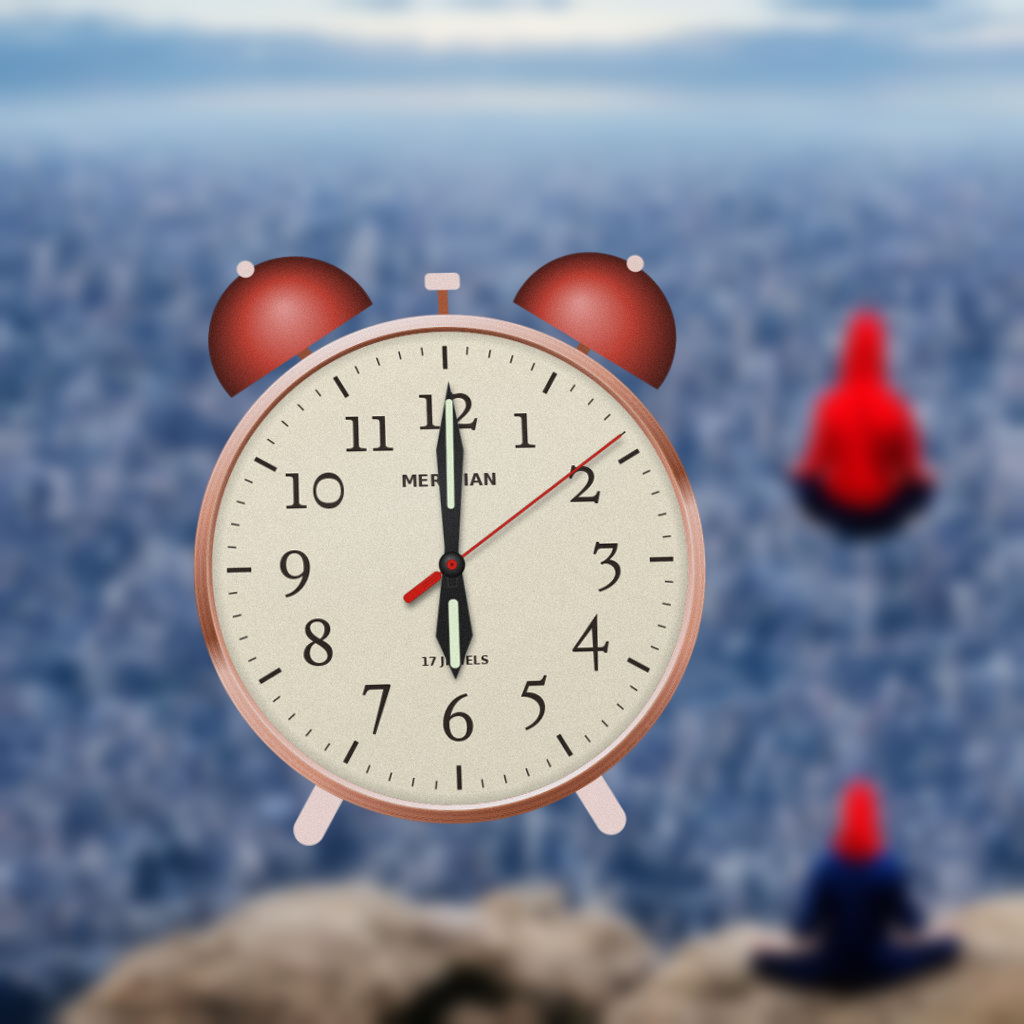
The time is **6:00:09**
